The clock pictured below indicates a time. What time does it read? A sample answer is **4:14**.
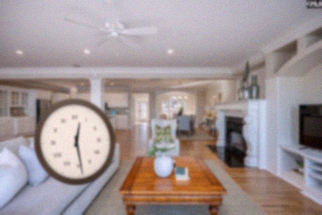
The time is **12:29**
